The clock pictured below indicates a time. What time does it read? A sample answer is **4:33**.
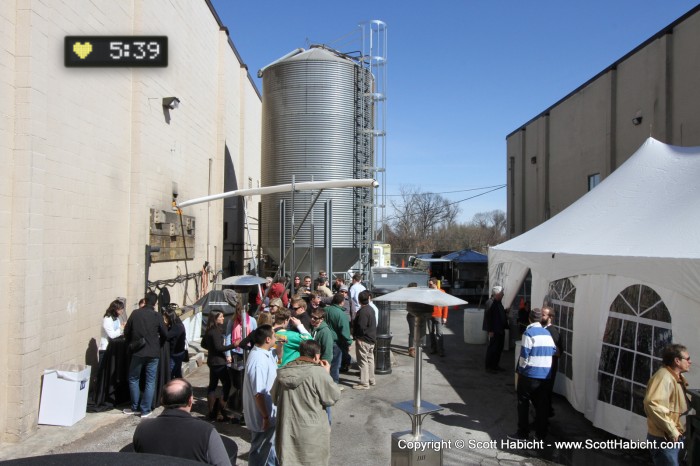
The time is **5:39**
